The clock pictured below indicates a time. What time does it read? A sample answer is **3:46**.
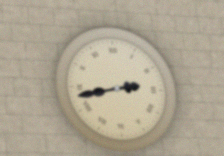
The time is **2:43**
